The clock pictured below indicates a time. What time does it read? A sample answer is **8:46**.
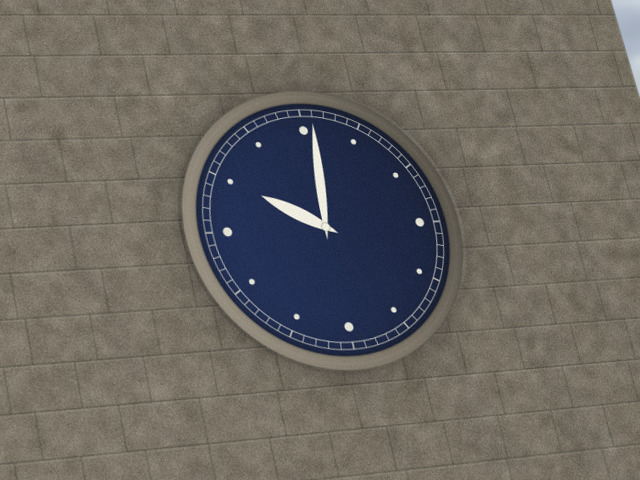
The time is **10:01**
